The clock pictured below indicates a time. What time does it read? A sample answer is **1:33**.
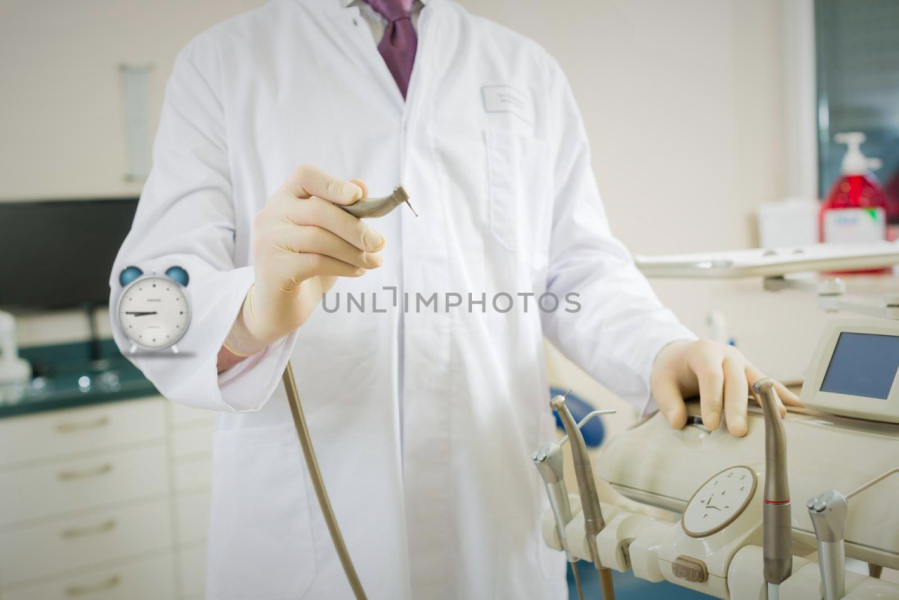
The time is **8:45**
